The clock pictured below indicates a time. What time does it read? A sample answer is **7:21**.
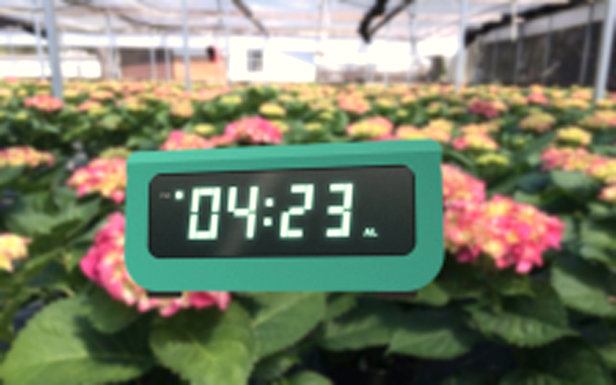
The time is **4:23**
